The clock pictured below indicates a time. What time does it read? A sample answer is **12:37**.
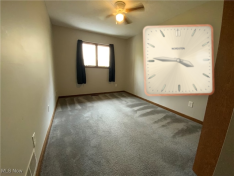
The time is **3:46**
